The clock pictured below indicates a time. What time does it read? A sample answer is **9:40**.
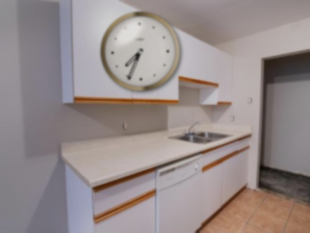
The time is **7:34**
